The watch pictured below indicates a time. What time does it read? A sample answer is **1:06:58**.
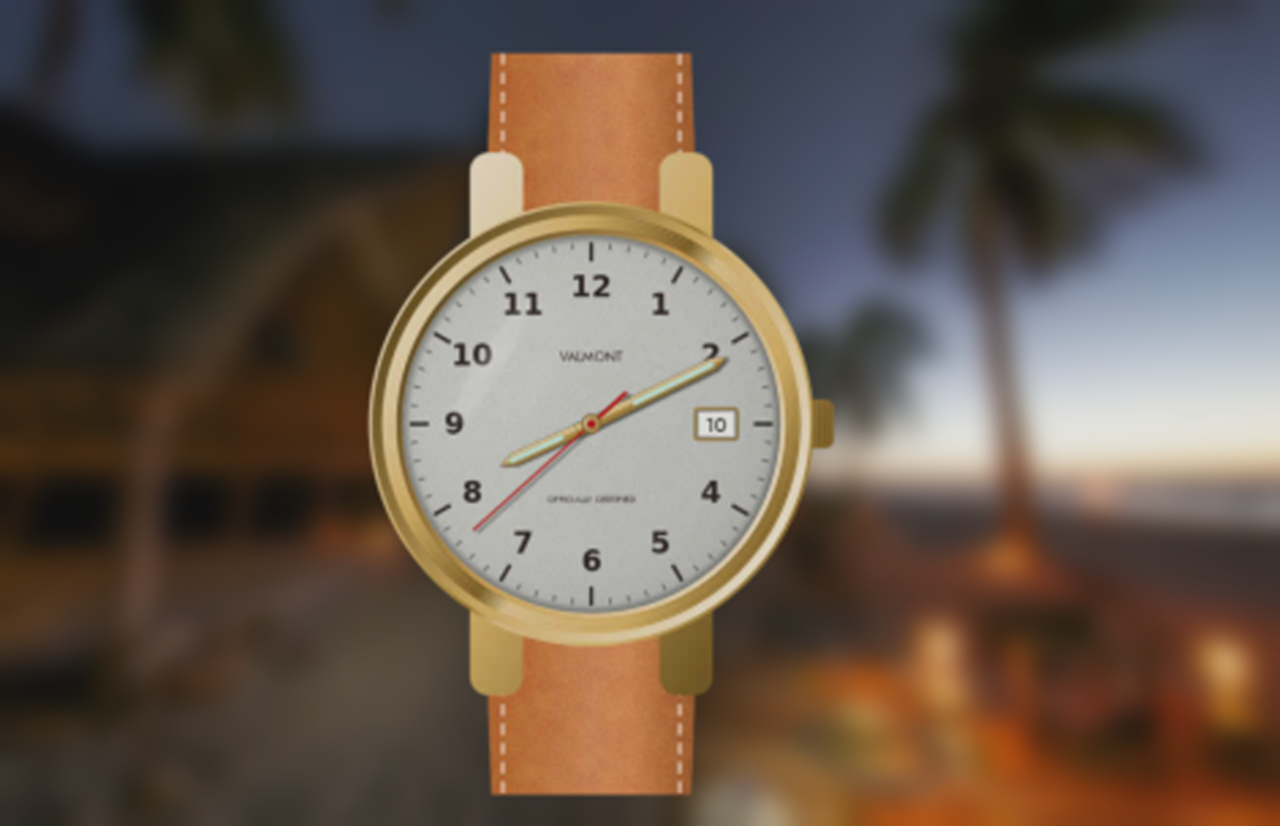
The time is **8:10:38**
